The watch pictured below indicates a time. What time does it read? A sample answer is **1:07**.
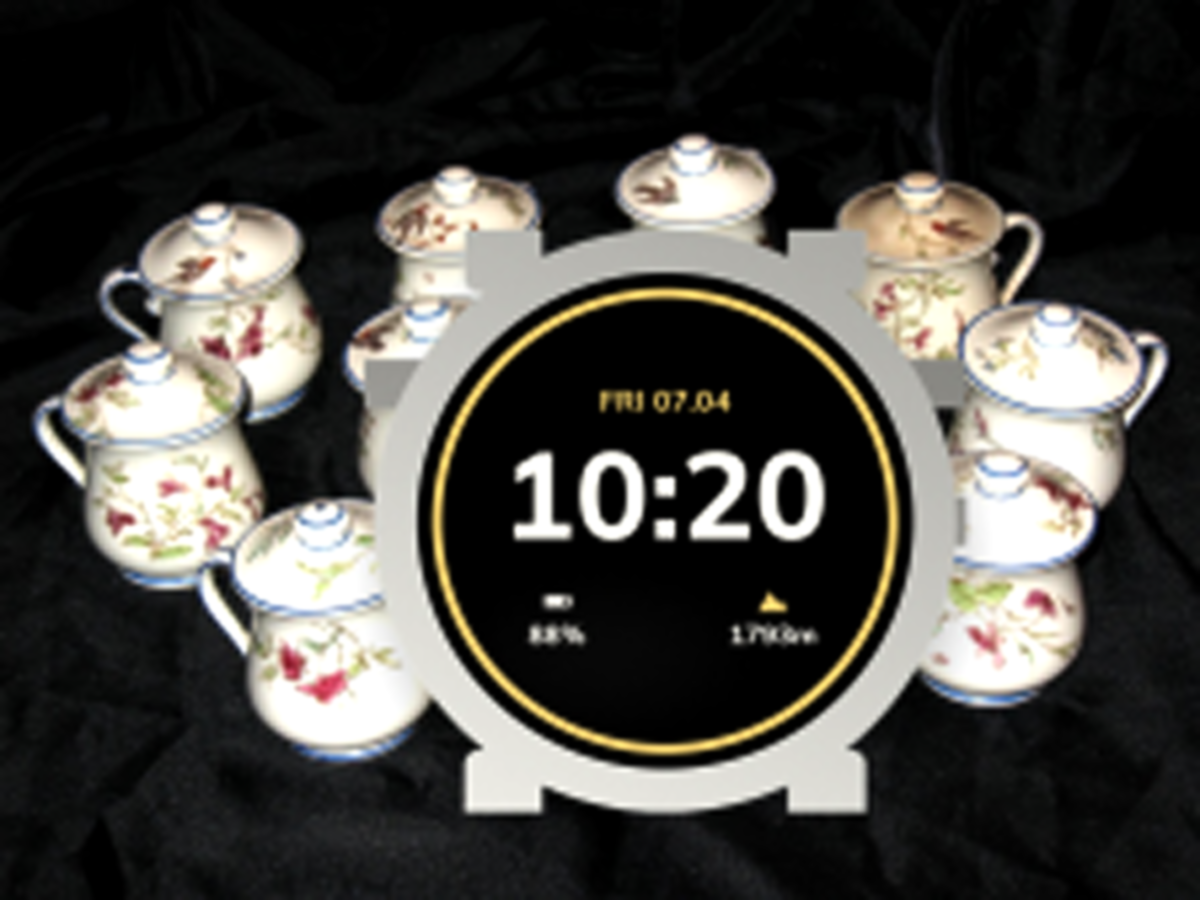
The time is **10:20**
